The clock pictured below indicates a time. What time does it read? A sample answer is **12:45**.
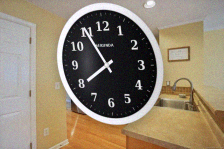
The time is **7:55**
